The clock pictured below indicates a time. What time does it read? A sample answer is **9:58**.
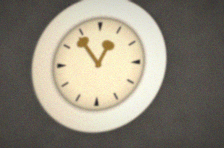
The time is **12:54**
